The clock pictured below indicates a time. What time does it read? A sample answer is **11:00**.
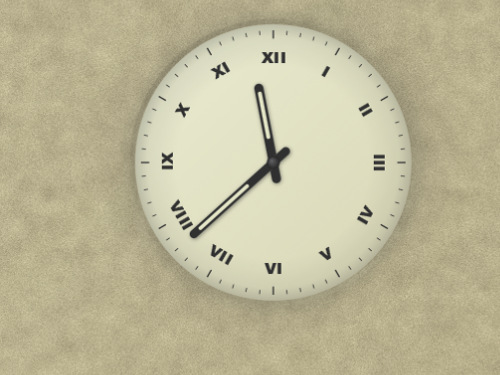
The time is **11:38**
